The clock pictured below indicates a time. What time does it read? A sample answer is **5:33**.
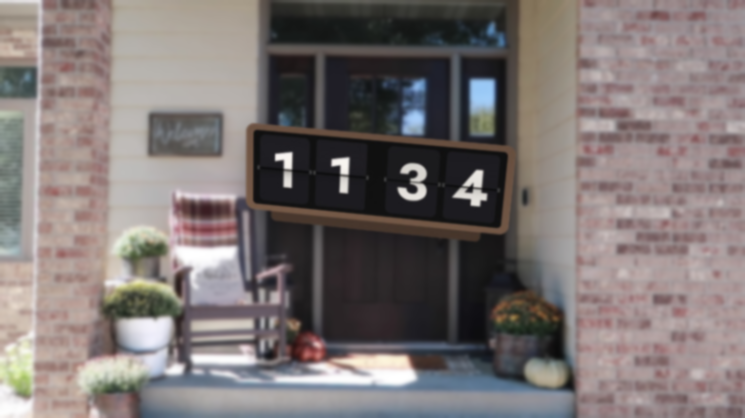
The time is **11:34**
